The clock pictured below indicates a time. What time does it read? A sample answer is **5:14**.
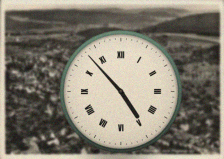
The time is **4:53**
